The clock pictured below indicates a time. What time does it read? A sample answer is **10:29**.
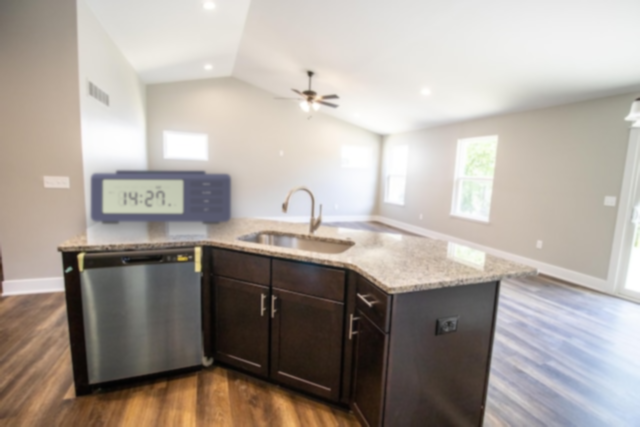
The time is **14:27**
